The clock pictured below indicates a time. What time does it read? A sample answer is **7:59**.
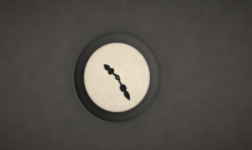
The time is **10:25**
